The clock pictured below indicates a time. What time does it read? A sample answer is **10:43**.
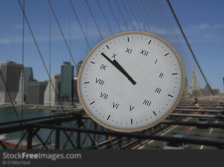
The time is **9:48**
